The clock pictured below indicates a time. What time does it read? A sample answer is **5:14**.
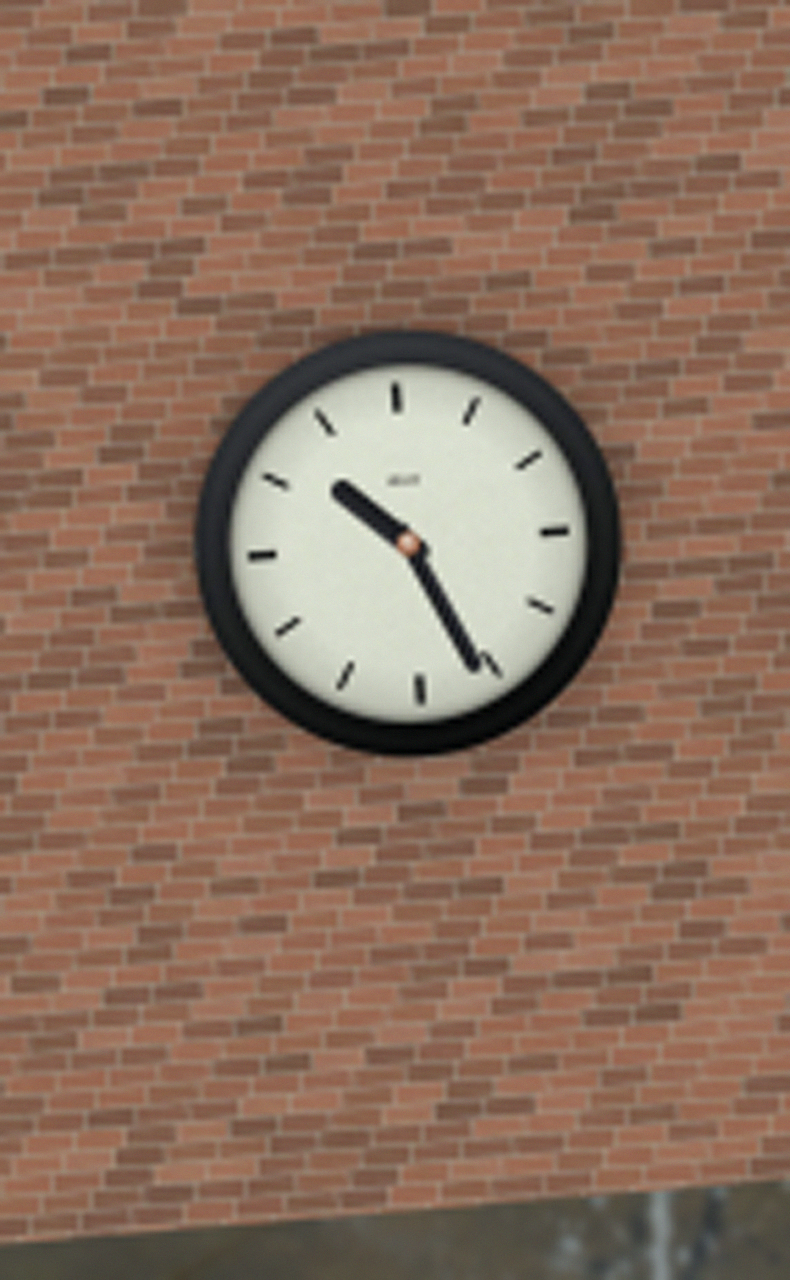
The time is **10:26**
